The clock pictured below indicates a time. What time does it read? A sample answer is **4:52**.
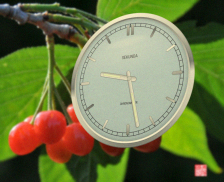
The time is **9:28**
